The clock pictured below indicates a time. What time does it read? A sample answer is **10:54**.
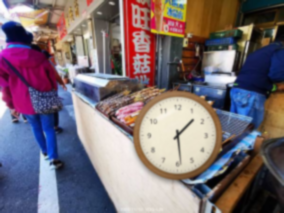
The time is **1:29**
